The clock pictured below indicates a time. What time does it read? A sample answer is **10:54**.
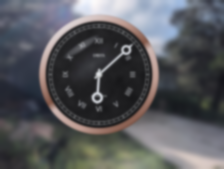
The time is **6:08**
